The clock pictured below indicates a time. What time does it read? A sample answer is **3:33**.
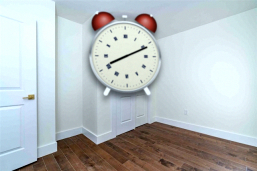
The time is **8:11**
